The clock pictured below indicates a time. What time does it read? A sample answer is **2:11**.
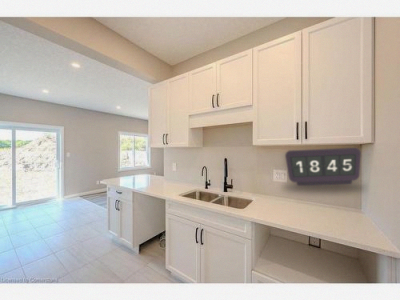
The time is **18:45**
